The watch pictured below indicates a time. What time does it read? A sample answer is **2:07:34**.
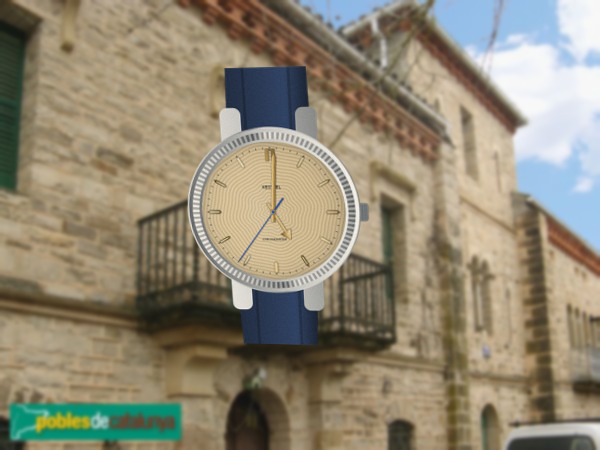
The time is **5:00:36**
